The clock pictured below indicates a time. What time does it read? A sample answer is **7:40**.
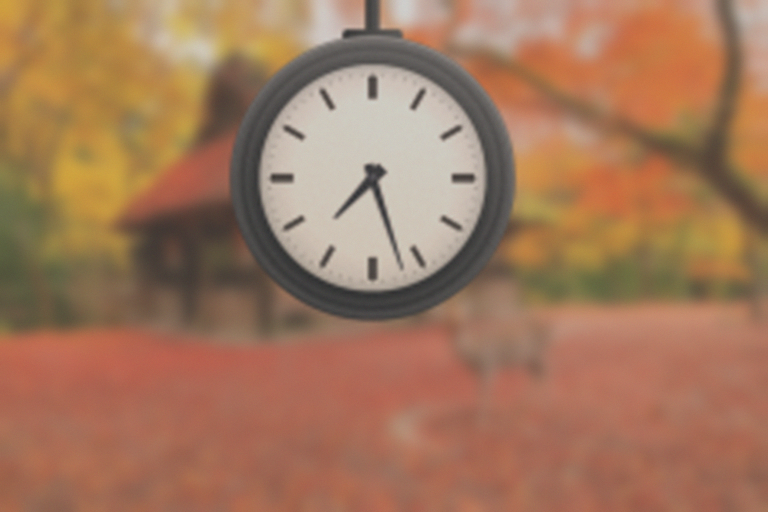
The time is **7:27**
